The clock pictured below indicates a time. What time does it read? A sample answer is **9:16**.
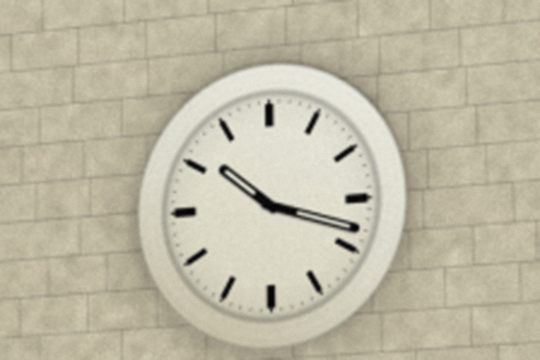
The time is **10:18**
